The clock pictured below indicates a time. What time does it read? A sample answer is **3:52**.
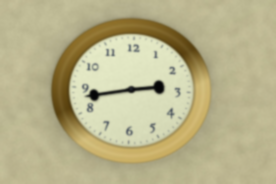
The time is **2:43**
